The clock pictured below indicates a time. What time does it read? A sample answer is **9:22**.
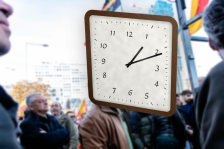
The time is **1:11**
